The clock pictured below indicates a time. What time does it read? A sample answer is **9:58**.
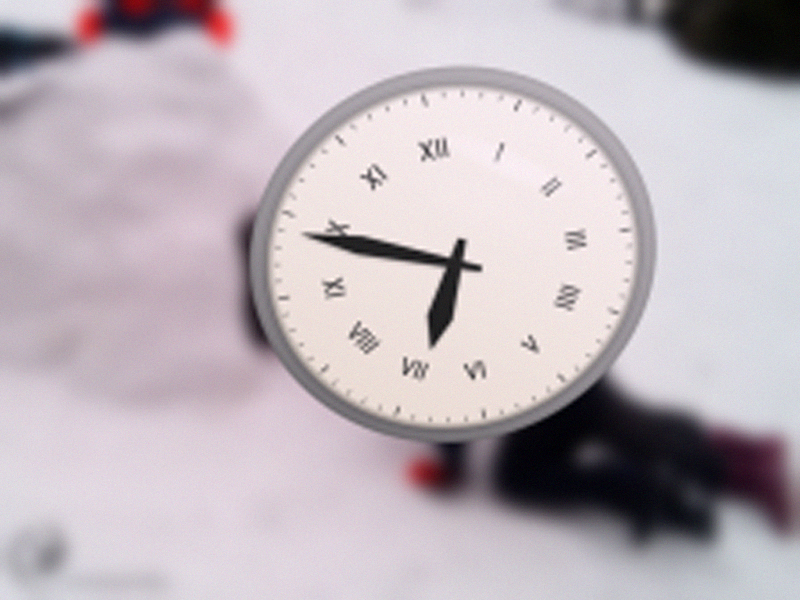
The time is **6:49**
